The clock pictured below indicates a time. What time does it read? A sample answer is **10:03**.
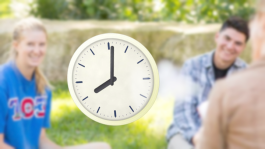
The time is **8:01**
